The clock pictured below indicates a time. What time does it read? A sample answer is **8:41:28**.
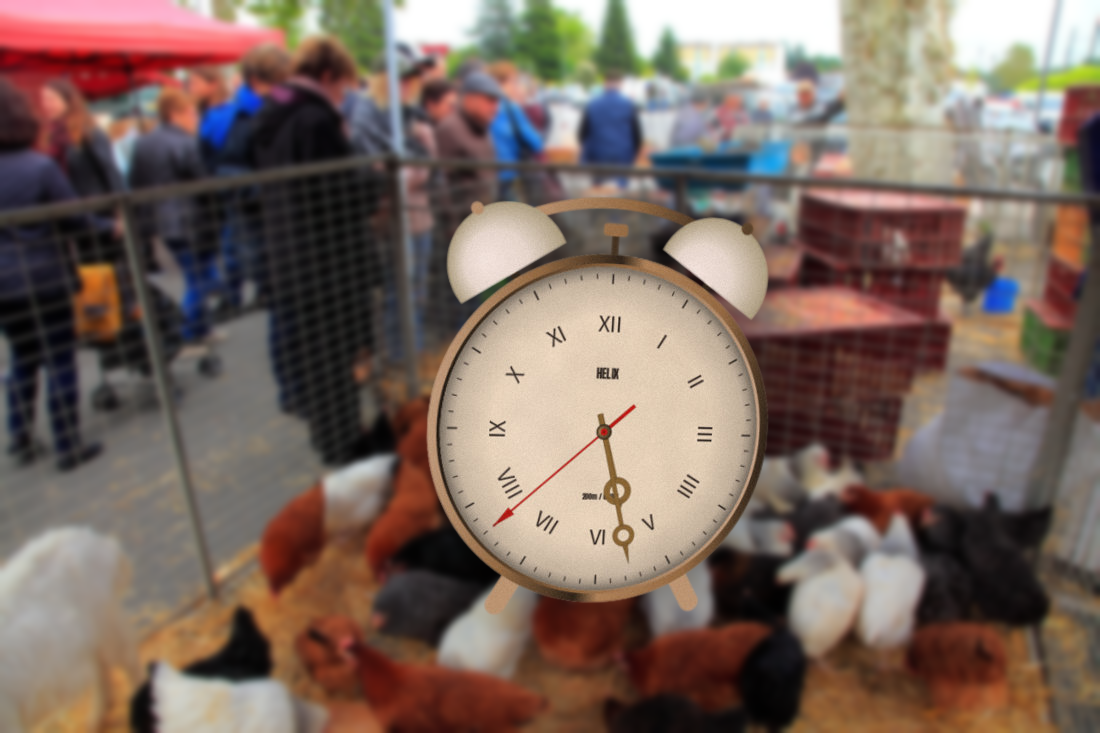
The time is **5:27:38**
